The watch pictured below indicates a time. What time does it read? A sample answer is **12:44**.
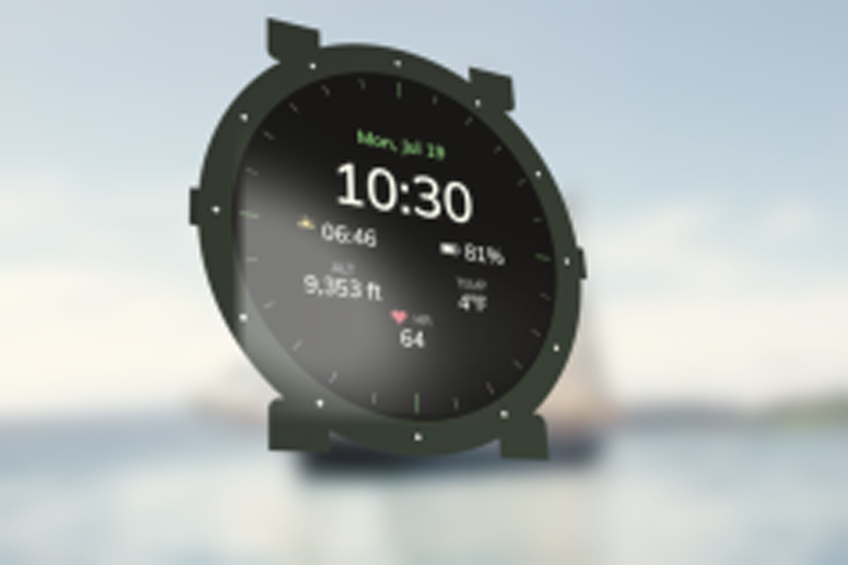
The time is **10:30**
